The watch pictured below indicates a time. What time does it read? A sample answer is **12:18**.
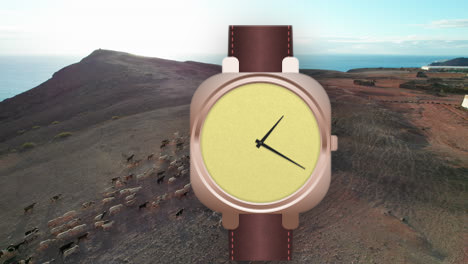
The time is **1:20**
